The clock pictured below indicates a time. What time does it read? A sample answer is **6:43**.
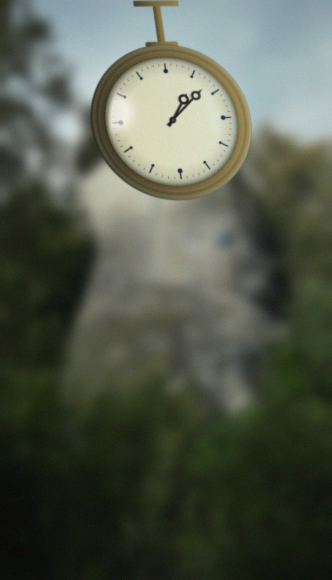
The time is **1:08**
